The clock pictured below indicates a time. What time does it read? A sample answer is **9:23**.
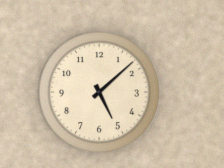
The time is **5:08**
